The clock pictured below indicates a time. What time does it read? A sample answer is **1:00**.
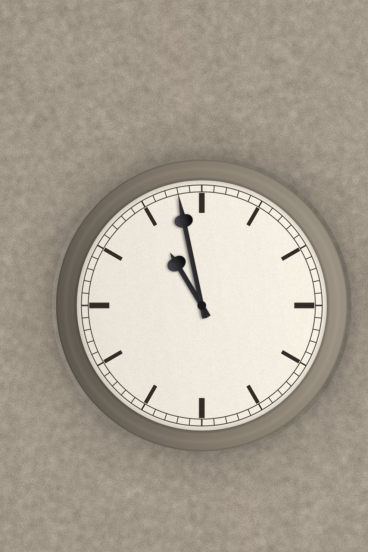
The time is **10:58**
